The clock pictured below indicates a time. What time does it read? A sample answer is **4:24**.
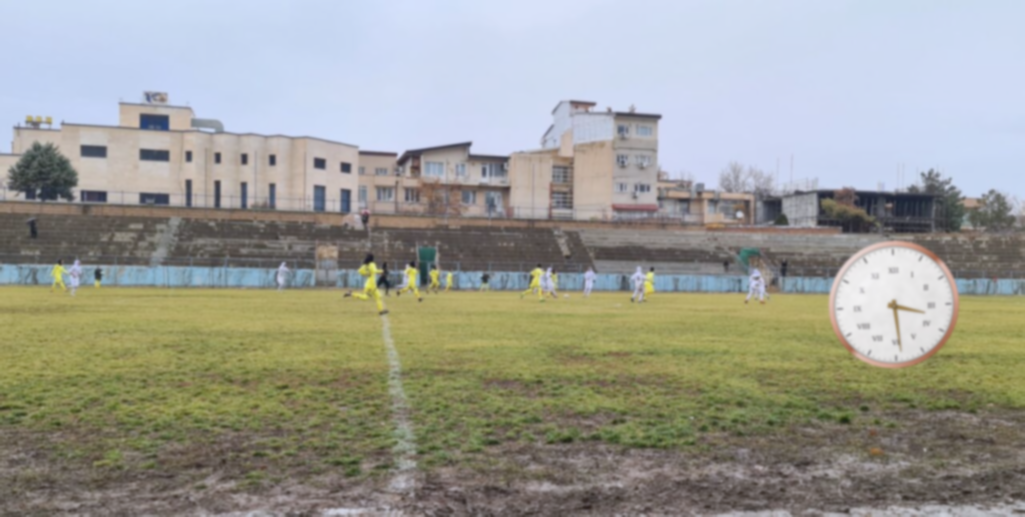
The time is **3:29**
